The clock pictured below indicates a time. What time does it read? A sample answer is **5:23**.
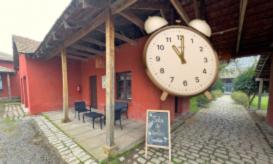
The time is **11:01**
